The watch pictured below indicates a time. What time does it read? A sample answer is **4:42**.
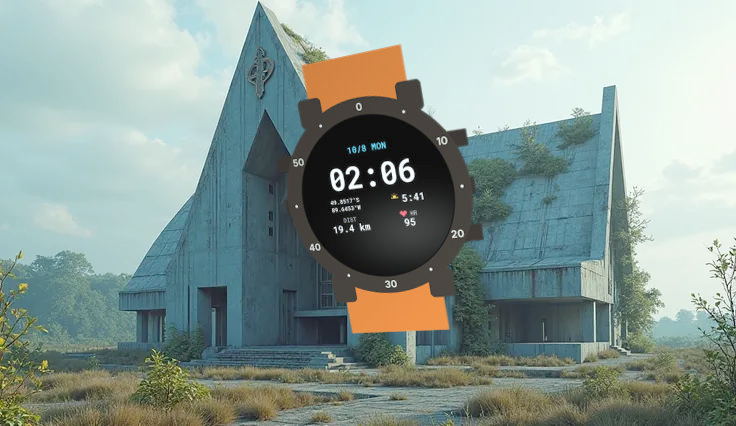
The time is **2:06**
